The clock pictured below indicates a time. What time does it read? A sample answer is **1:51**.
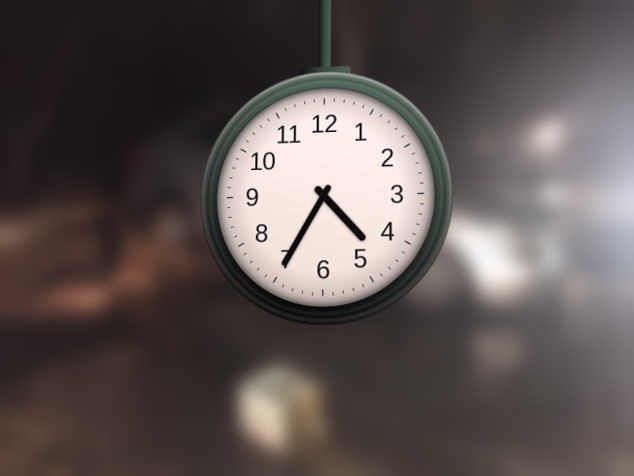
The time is **4:35**
